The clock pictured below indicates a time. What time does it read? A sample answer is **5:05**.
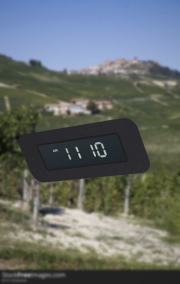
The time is **11:10**
